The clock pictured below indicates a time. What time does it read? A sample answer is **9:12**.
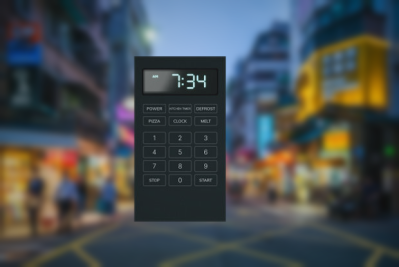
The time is **7:34**
